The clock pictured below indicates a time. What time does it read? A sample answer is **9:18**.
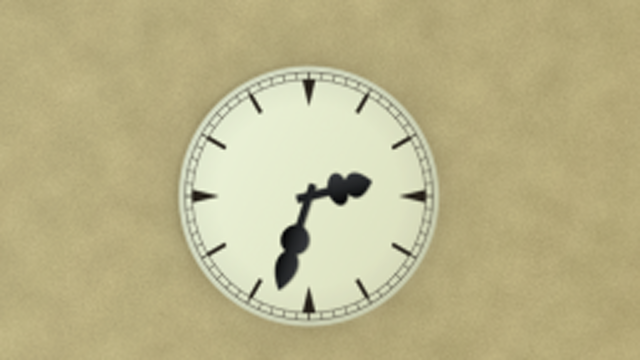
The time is **2:33**
